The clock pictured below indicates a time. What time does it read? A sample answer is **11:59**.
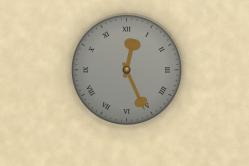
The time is **12:26**
